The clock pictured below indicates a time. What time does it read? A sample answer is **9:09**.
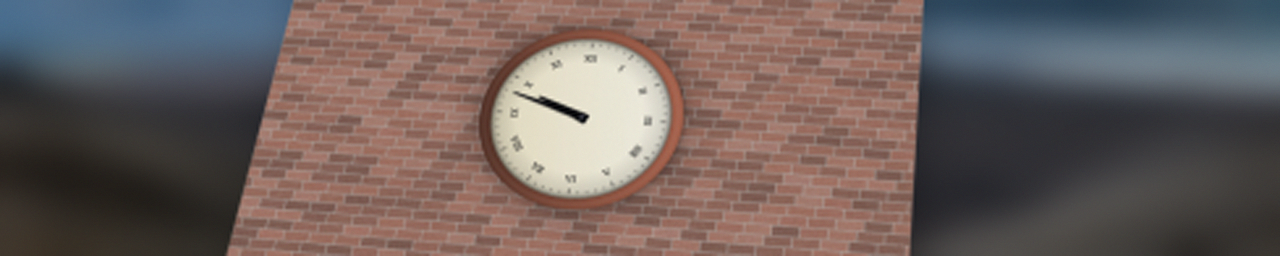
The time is **9:48**
